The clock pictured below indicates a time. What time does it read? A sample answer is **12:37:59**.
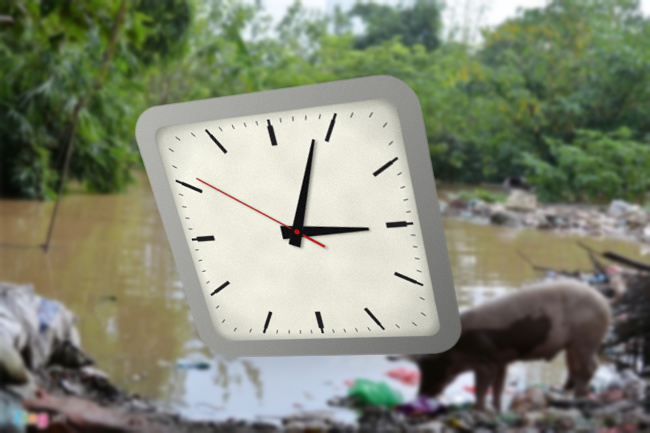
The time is **3:03:51**
